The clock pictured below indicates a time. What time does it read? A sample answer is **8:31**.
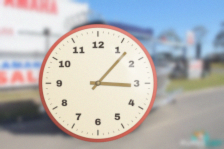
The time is **3:07**
